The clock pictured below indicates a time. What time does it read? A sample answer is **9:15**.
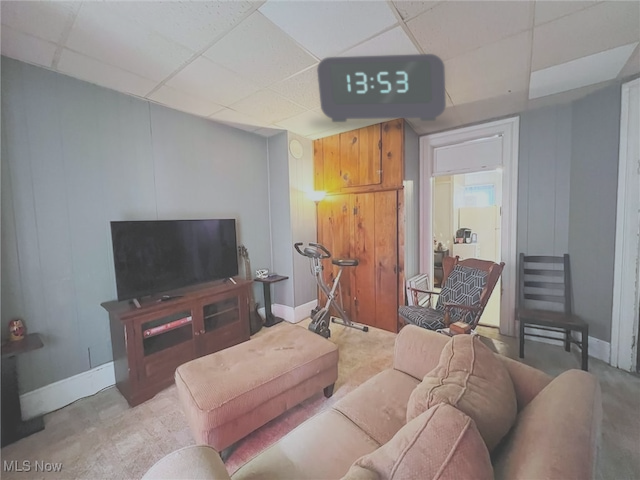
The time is **13:53**
